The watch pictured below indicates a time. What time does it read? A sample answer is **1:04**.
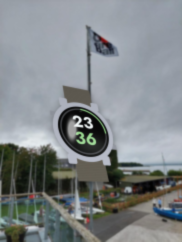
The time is **23:36**
